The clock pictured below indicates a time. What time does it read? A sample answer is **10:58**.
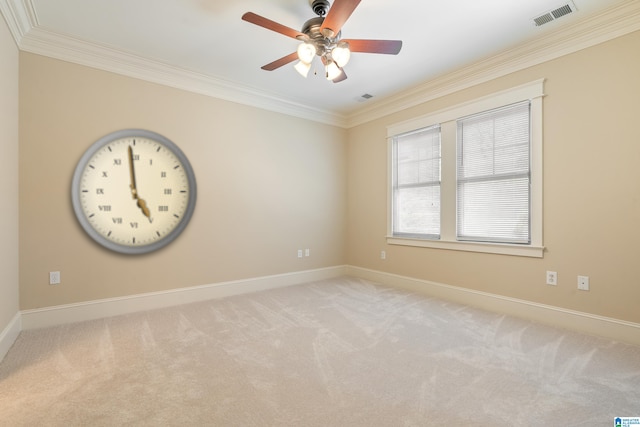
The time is **4:59**
